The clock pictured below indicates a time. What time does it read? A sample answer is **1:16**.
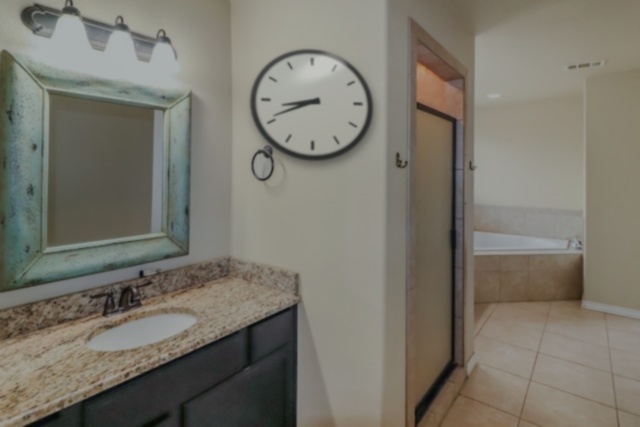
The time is **8:41**
